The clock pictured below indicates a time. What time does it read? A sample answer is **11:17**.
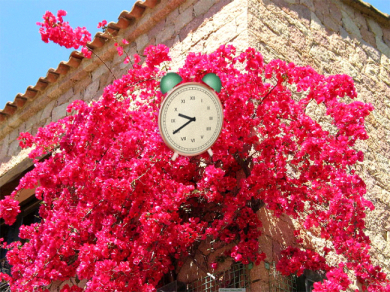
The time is **9:40**
